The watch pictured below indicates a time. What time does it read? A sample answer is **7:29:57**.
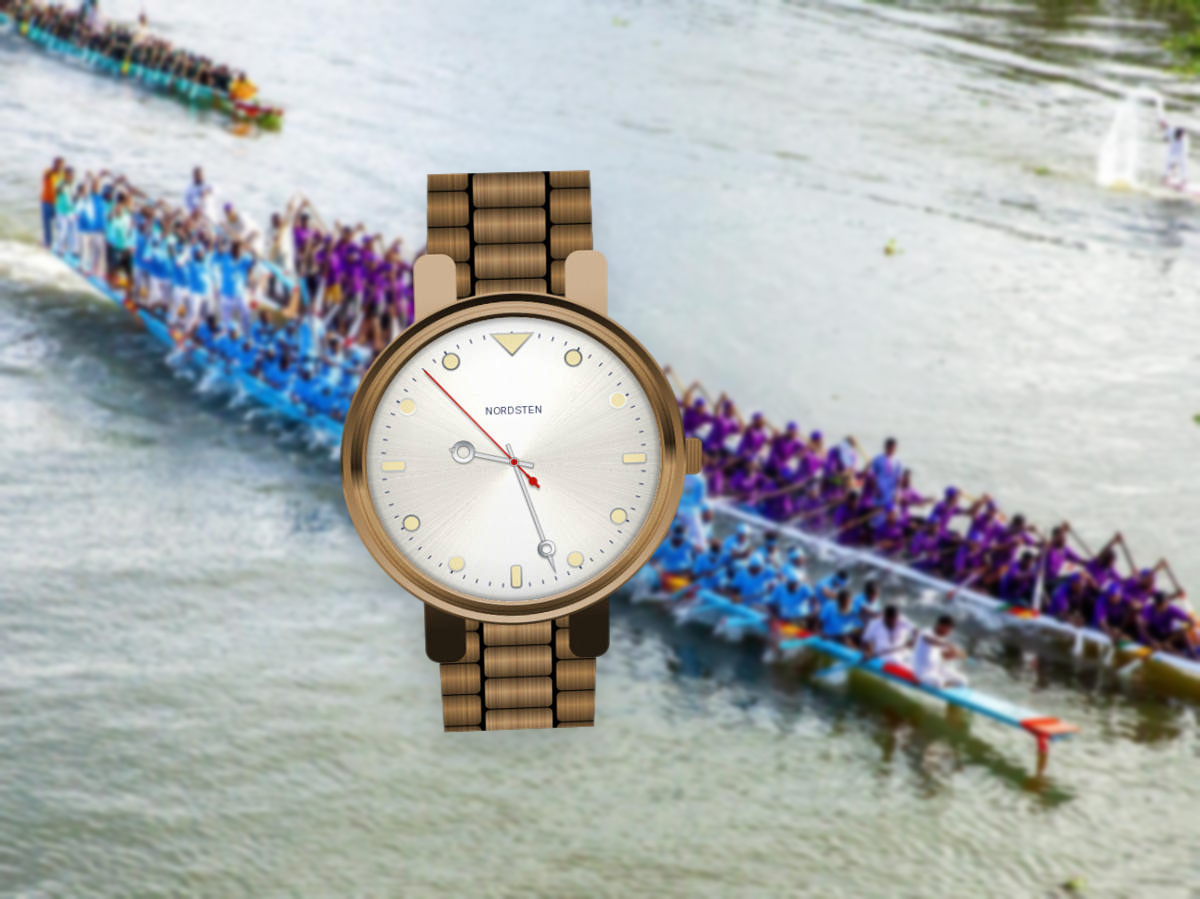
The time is **9:26:53**
